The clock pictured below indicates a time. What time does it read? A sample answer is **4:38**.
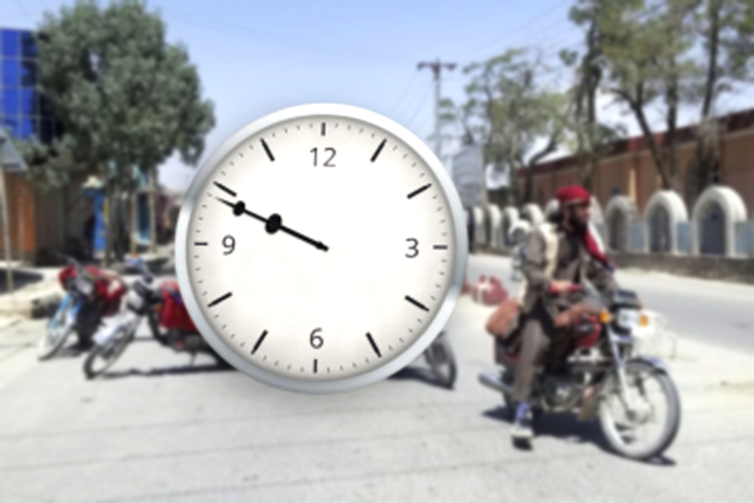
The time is **9:49**
